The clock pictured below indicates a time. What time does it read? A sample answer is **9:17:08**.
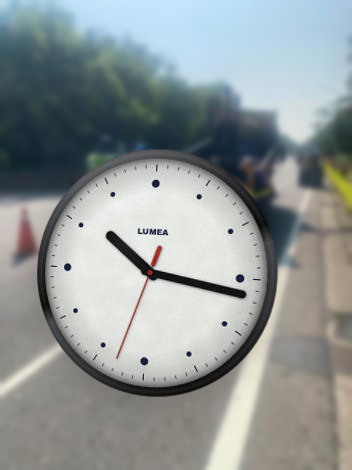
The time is **10:16:33**
